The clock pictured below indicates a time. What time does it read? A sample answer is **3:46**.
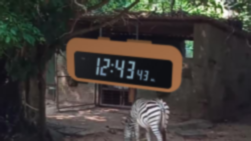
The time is **12:43**
